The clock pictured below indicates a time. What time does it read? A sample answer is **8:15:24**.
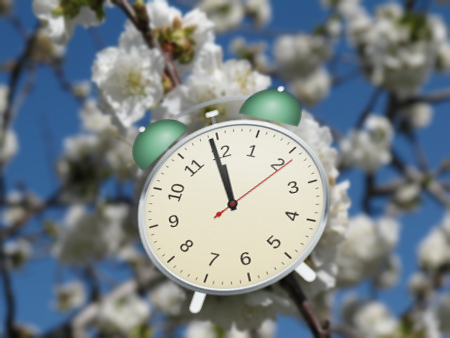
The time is **11:59:11**
